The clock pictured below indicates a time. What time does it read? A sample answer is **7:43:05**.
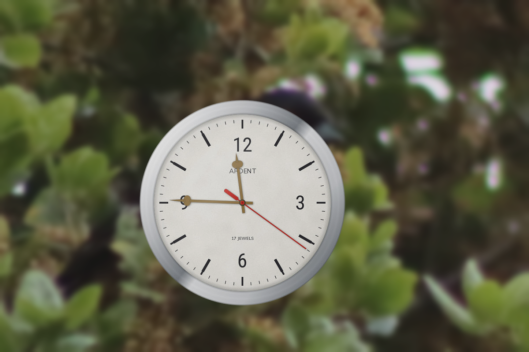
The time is **11:45:21**
